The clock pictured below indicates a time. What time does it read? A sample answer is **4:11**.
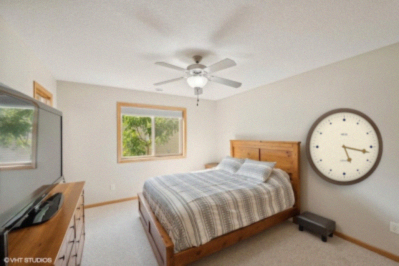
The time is **5:17**
